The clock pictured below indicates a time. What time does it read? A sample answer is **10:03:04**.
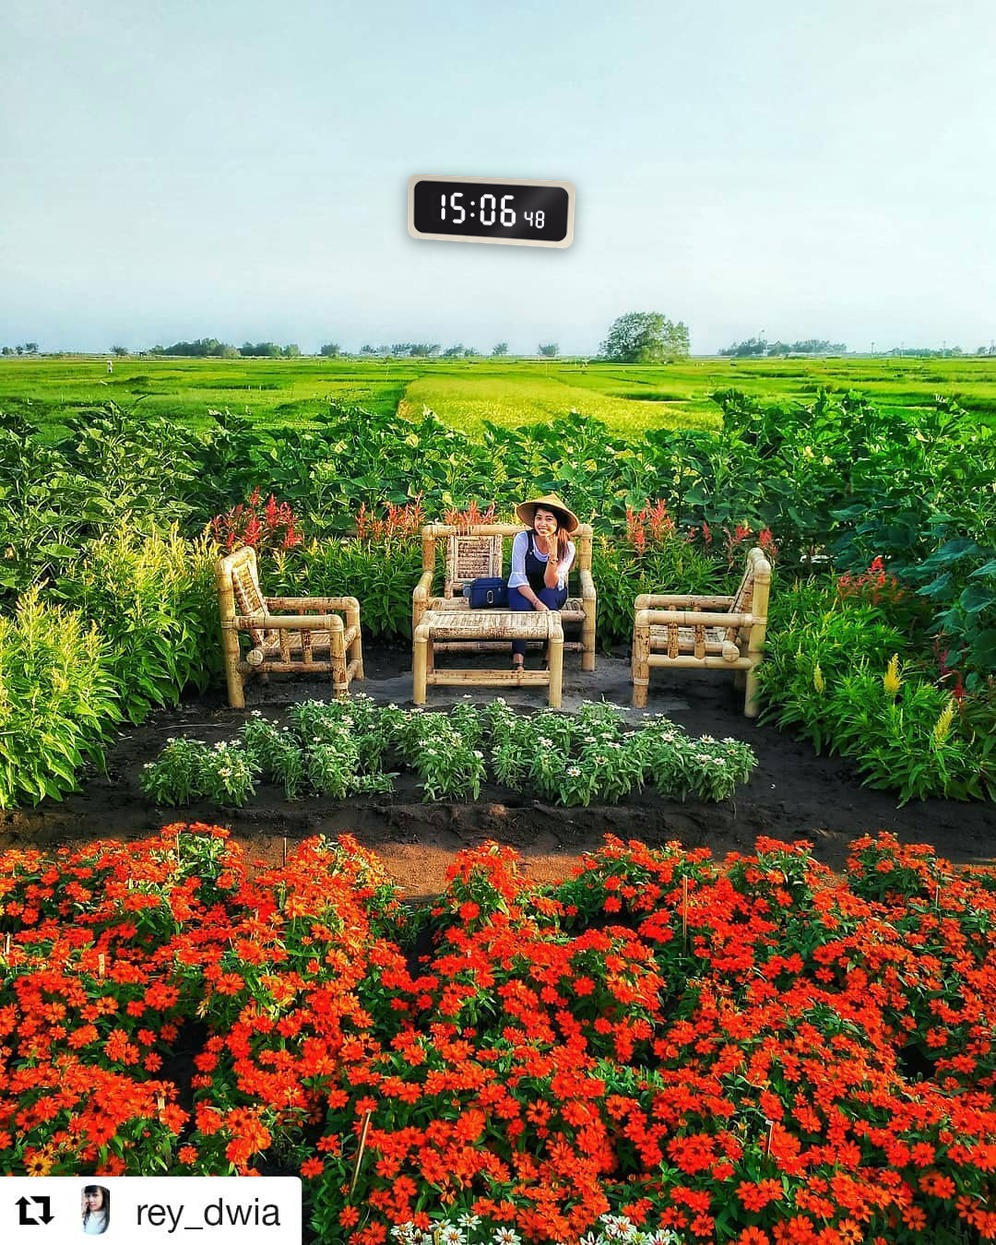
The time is **15:06:48**
